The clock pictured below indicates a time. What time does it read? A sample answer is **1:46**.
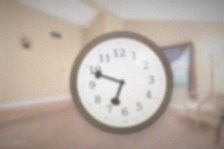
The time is **6:49**
